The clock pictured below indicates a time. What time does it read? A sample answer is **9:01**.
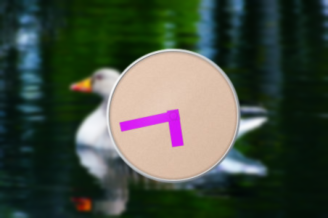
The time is **5:43**
